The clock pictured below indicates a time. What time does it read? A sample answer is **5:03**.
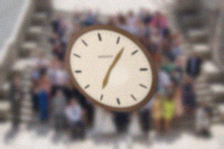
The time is **7:07**
